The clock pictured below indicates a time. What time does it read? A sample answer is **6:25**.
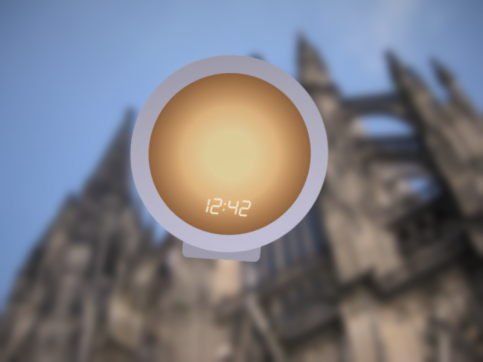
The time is **12:42**
